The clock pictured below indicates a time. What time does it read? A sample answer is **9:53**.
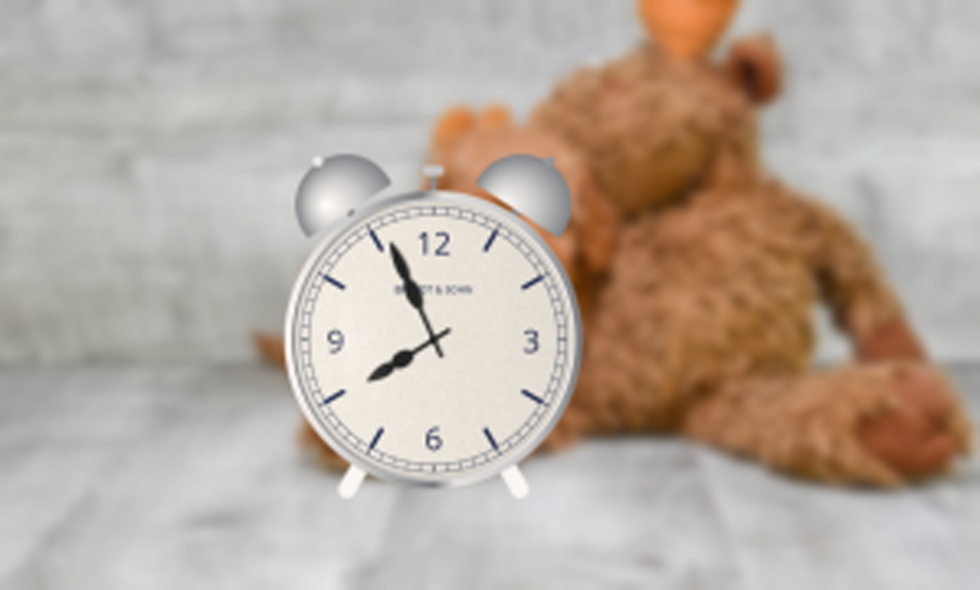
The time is **7:56**
